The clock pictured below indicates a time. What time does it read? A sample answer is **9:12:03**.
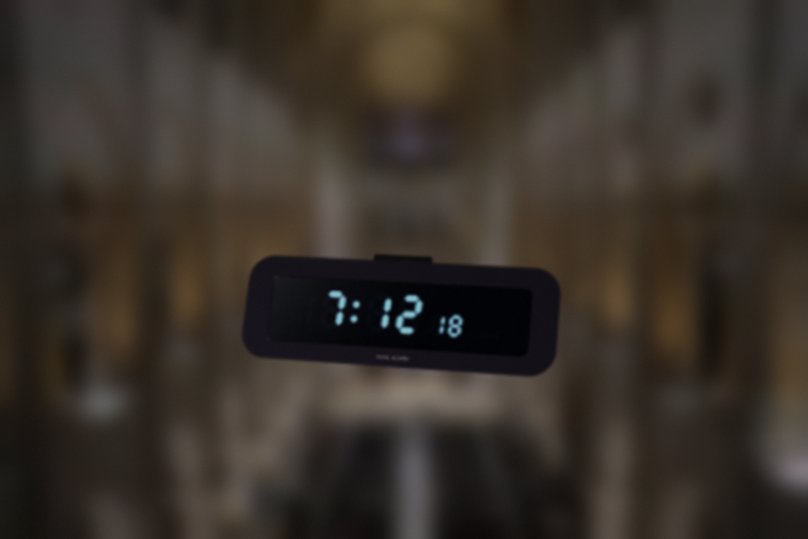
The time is **7:12:18**
